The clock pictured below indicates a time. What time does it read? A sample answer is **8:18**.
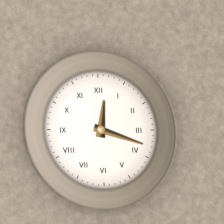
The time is **12:18**
